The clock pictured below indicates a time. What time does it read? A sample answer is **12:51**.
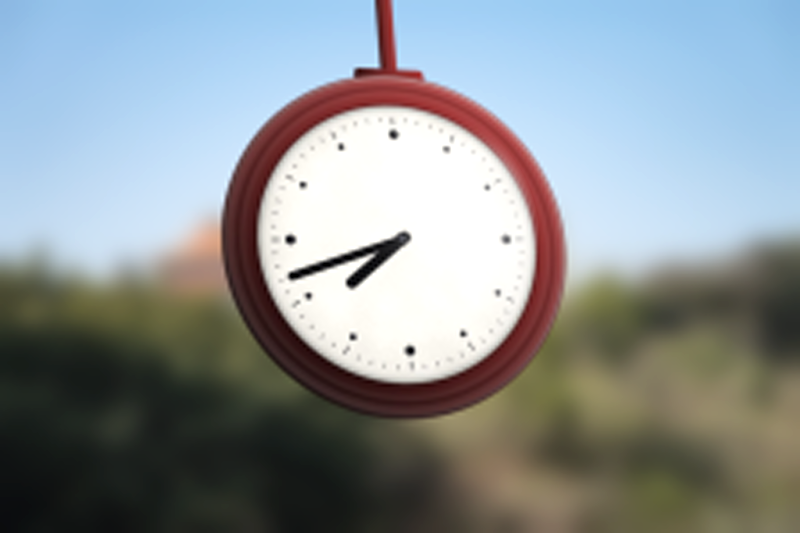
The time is **7:42**
